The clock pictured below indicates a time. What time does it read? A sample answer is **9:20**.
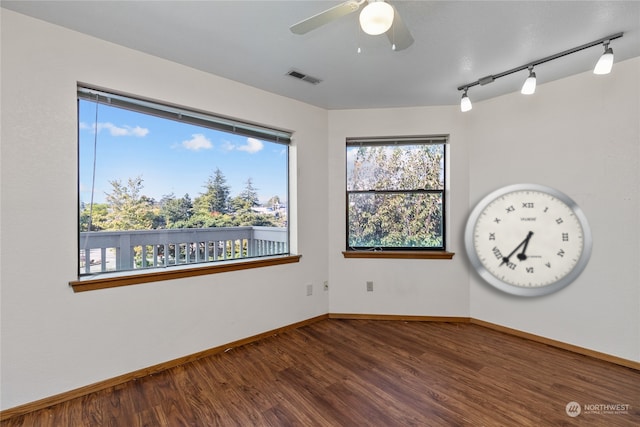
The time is **6:37**
